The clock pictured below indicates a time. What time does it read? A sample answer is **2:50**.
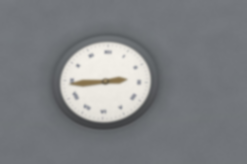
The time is **2:44**
